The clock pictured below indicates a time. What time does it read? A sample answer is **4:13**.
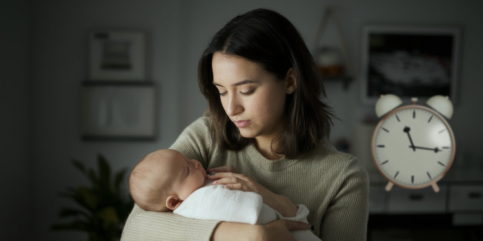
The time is **11:16**
